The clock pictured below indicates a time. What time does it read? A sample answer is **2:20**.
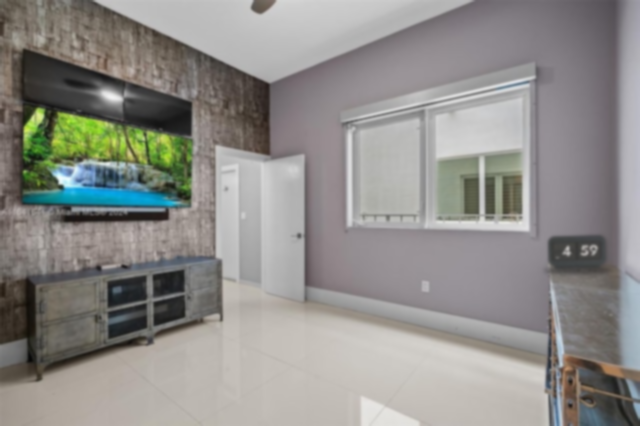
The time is **4:59**
